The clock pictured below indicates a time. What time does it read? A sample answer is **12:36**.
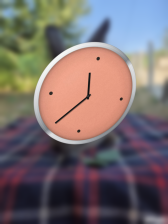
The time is **11:37**
